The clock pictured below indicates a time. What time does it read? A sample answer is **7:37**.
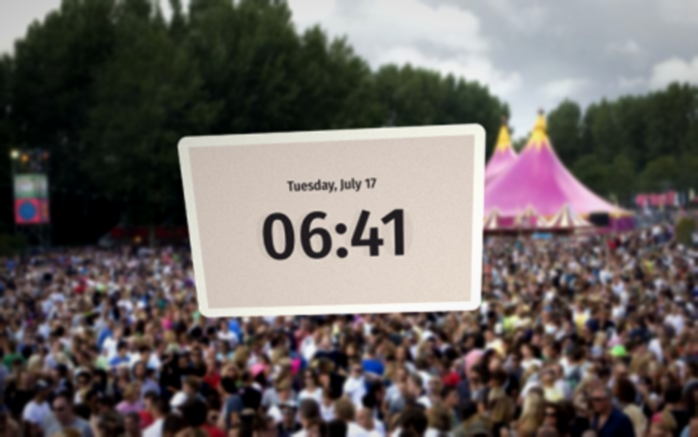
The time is **6:41**
